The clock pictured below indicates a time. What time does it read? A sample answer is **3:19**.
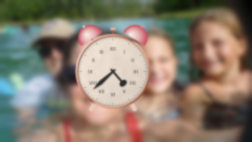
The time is **4:38**
